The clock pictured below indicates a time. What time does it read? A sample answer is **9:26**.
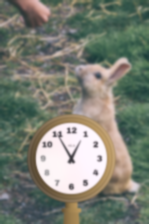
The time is **12:55**
